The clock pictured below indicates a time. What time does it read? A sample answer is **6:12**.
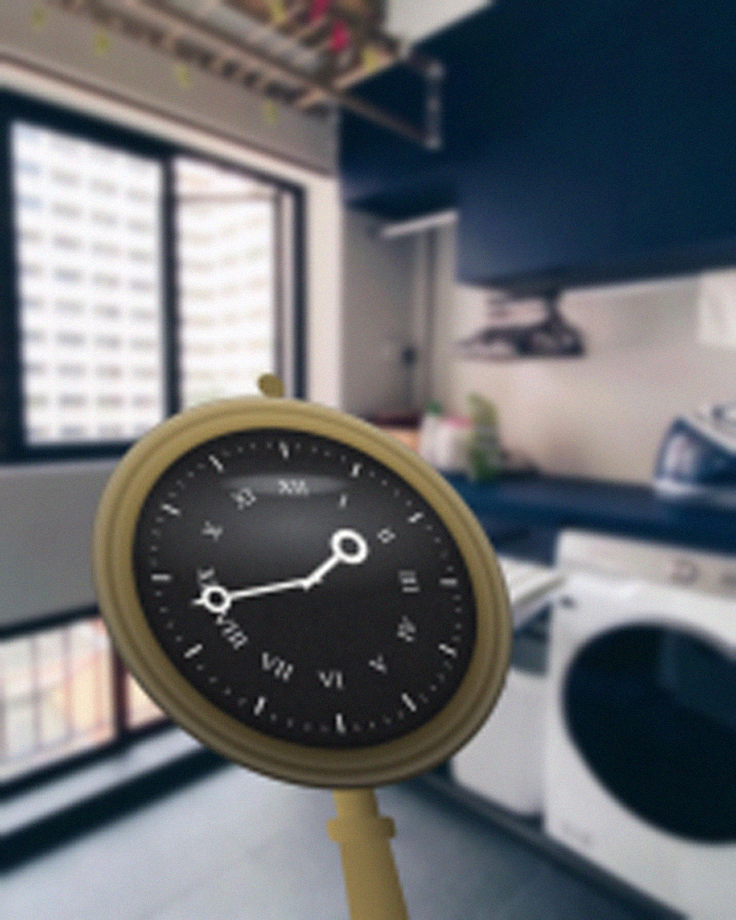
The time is **1:43**
